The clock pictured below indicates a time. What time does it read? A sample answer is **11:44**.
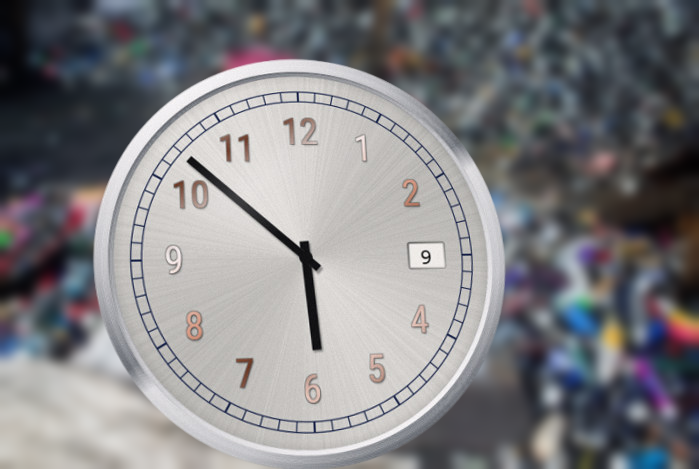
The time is **5:52**
